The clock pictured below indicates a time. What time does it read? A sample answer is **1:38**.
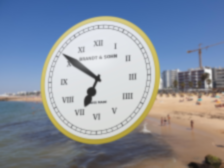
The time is **6:51**
